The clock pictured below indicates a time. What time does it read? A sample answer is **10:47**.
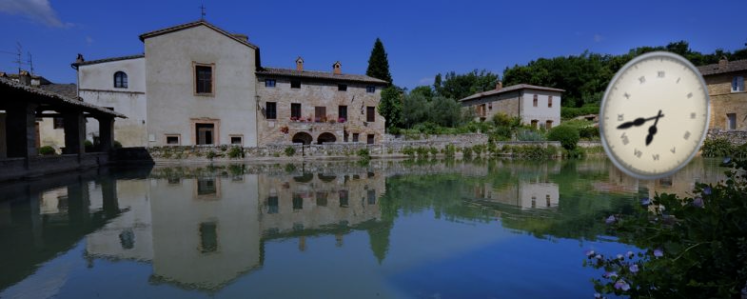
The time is **6:43**
